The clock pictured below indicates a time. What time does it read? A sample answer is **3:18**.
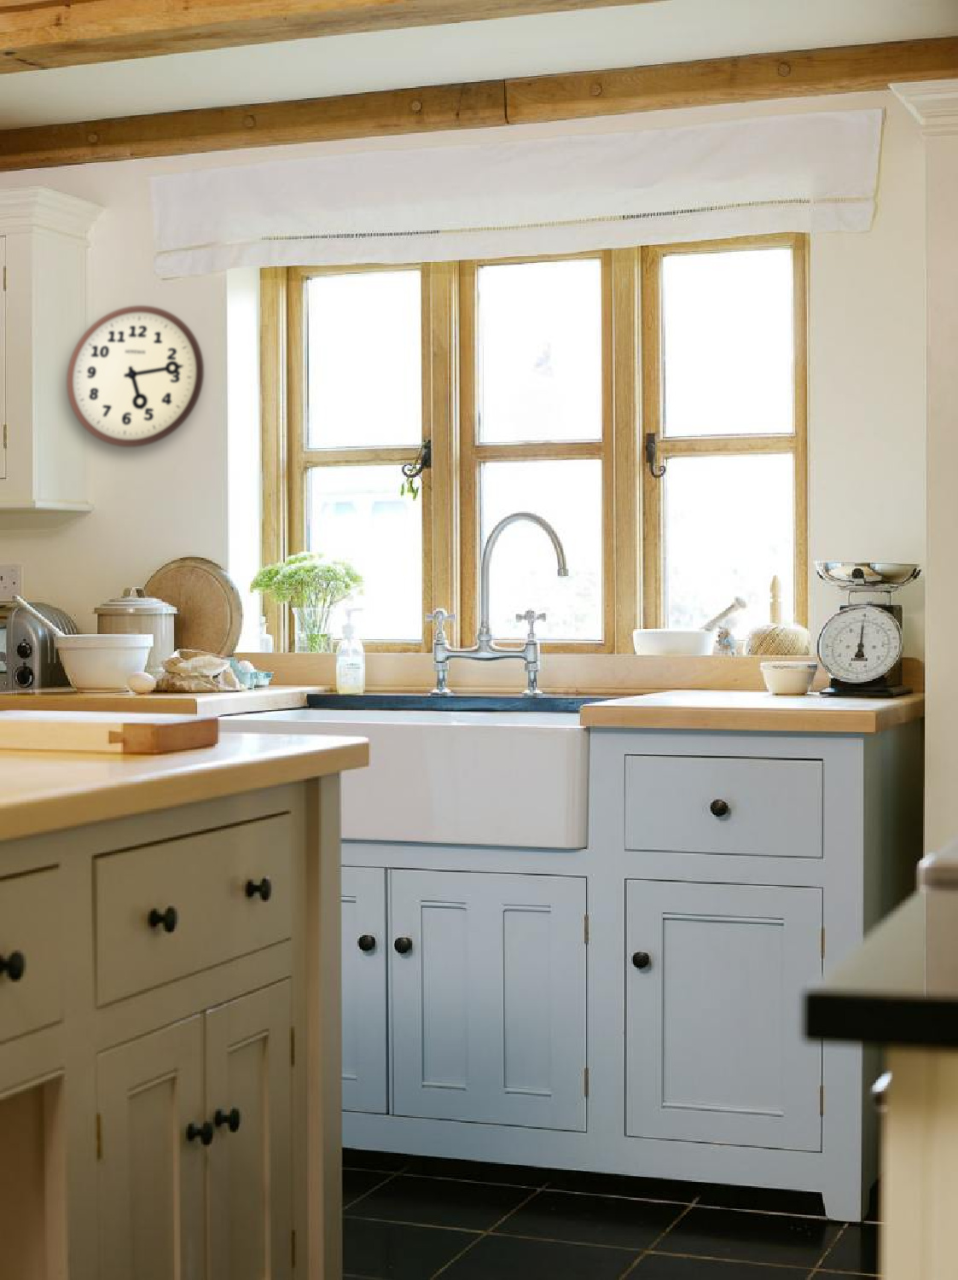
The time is **5:13**
